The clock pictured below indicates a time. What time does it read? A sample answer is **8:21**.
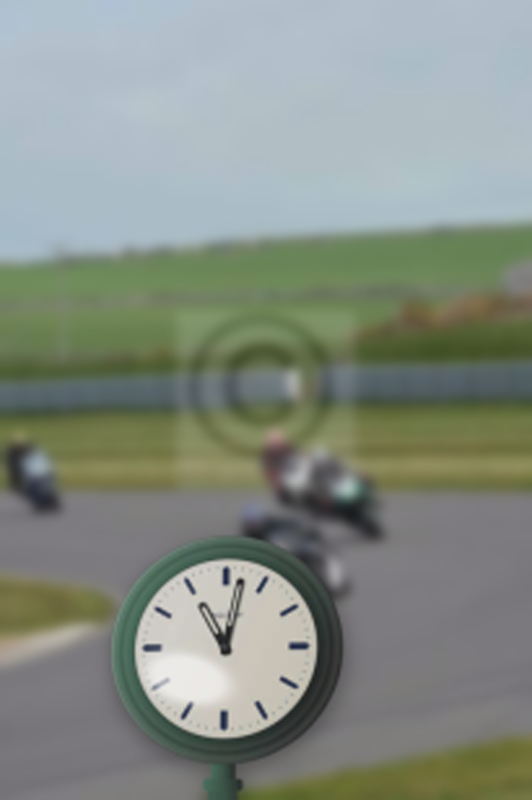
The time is **11:02**
